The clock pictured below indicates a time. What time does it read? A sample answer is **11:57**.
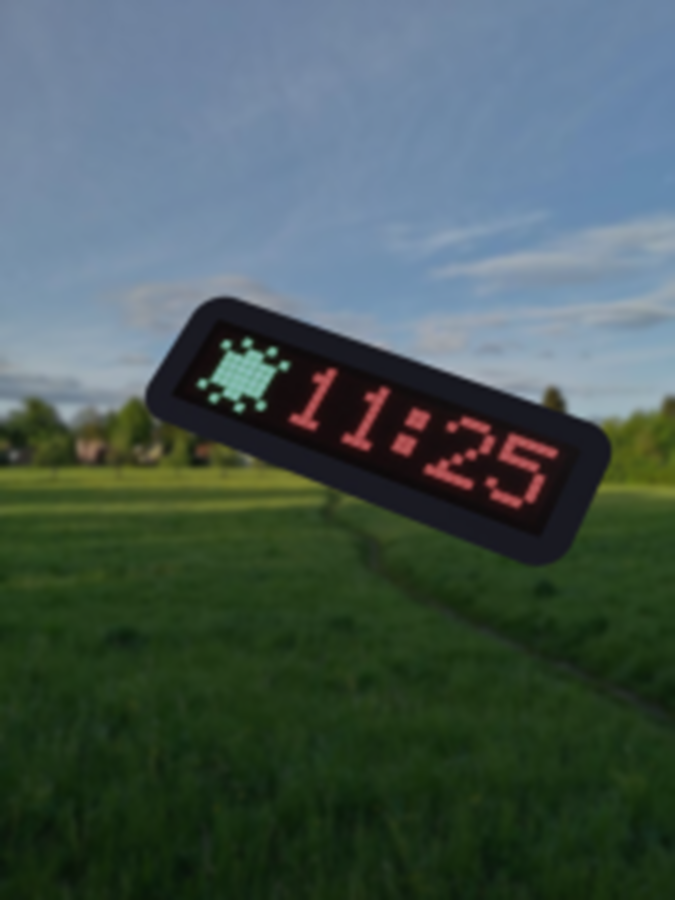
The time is **11:25**
